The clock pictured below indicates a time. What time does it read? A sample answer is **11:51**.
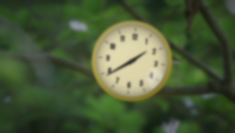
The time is **1:39**
